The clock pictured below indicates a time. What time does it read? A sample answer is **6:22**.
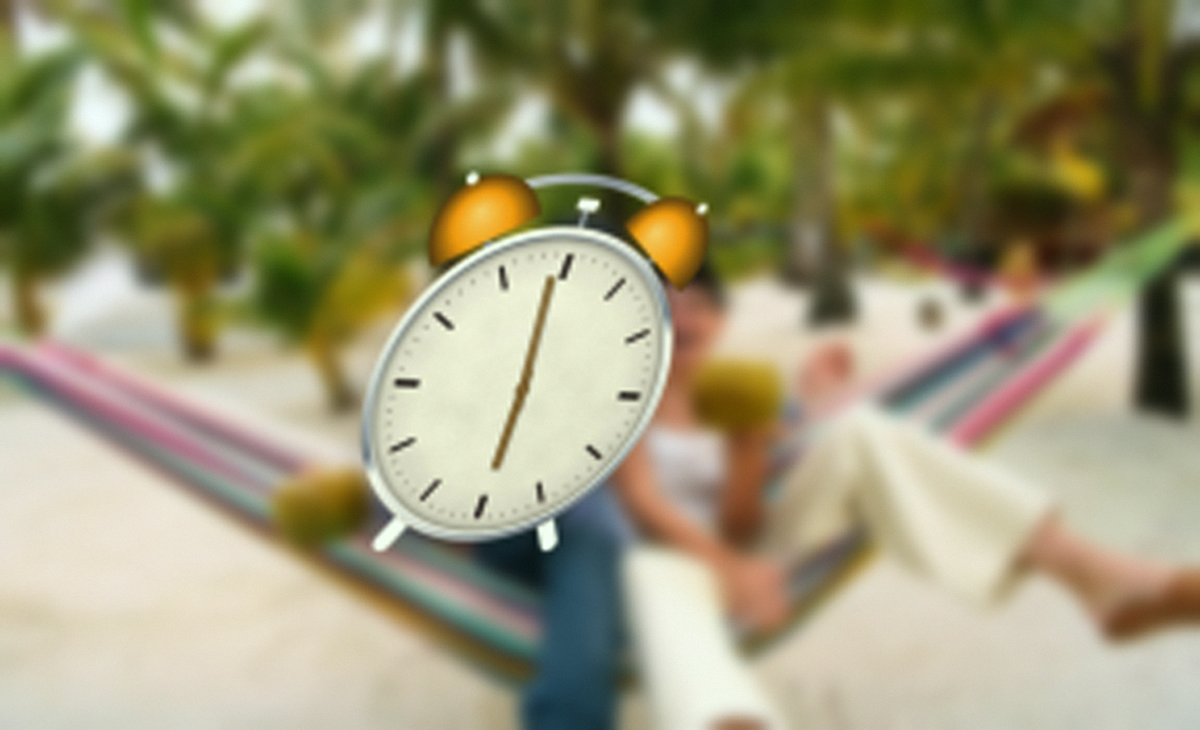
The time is **5:59**
